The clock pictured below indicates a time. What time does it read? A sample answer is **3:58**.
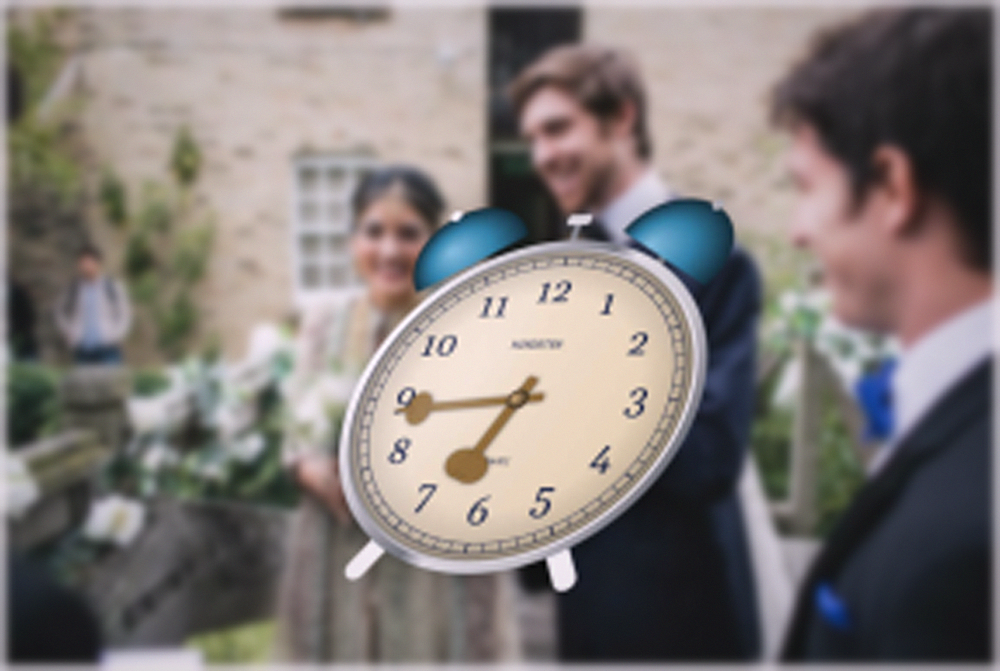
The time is **6:44**
